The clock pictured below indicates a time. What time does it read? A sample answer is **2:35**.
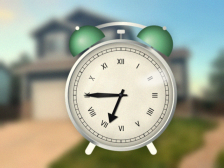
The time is **6:45**
